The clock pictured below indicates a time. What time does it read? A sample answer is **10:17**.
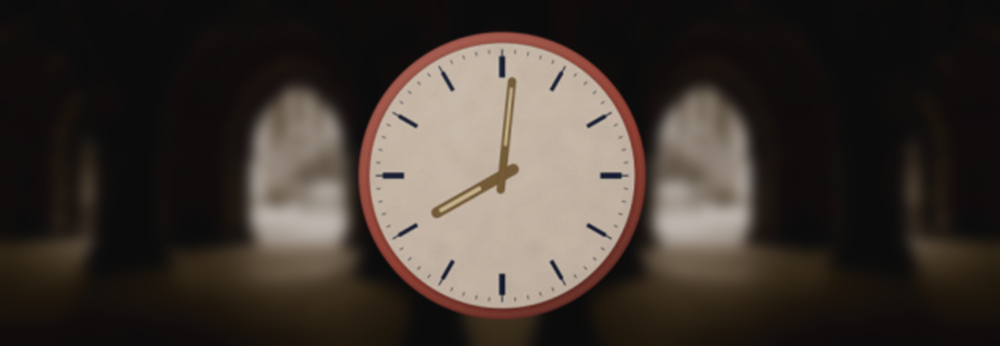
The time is **8:01**
